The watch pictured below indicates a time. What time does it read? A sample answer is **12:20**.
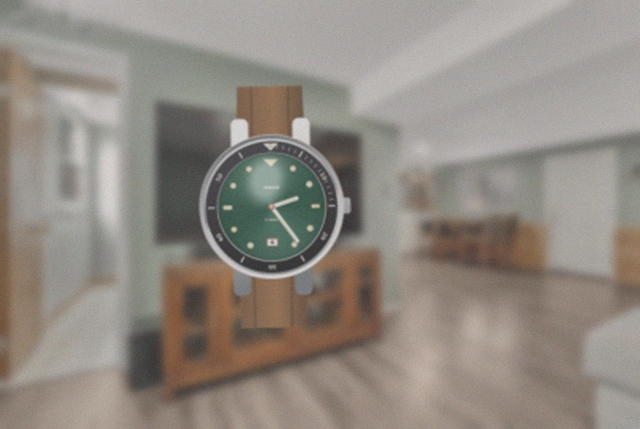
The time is **2:24**
